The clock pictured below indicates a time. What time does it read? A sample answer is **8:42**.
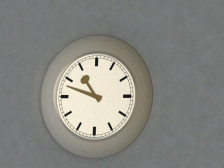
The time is **10:48**
